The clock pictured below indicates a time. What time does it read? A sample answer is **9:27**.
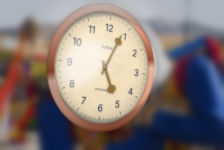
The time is **5:04**
